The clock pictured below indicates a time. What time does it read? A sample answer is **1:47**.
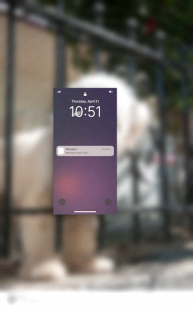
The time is **10:51**
